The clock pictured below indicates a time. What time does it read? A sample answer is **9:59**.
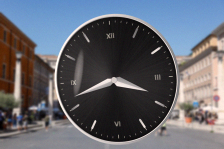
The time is **3:42**
